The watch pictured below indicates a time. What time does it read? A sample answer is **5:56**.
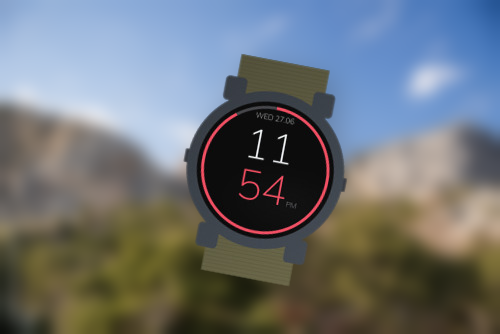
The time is **11:54**
